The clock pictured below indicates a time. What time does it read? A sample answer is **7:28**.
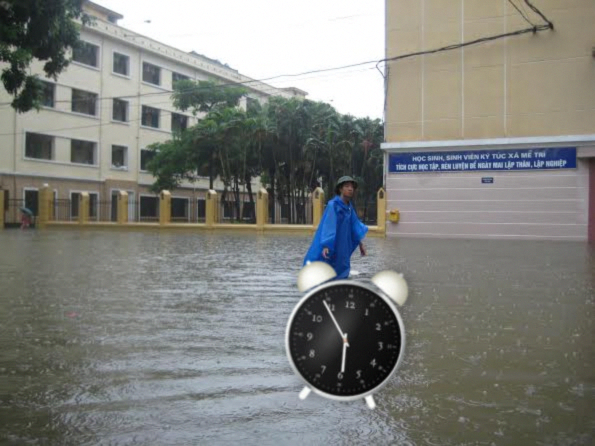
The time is **5:54**
